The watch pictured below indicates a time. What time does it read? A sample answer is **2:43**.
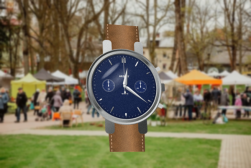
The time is **12:21**
